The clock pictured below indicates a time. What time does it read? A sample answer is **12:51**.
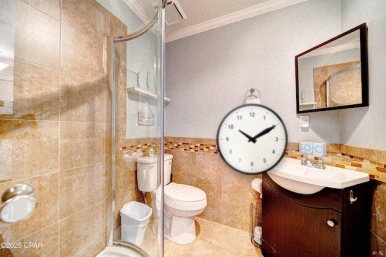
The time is **10:10**
